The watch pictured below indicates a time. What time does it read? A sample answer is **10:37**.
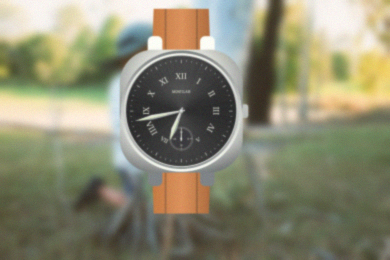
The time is **6:43**
